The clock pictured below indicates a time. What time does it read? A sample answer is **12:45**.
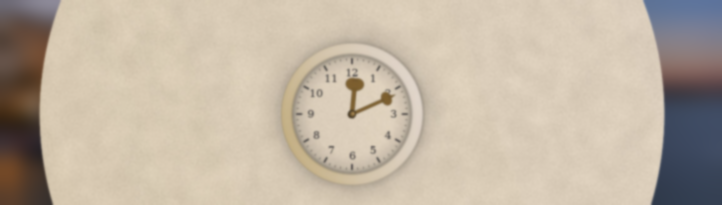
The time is **12:11**
